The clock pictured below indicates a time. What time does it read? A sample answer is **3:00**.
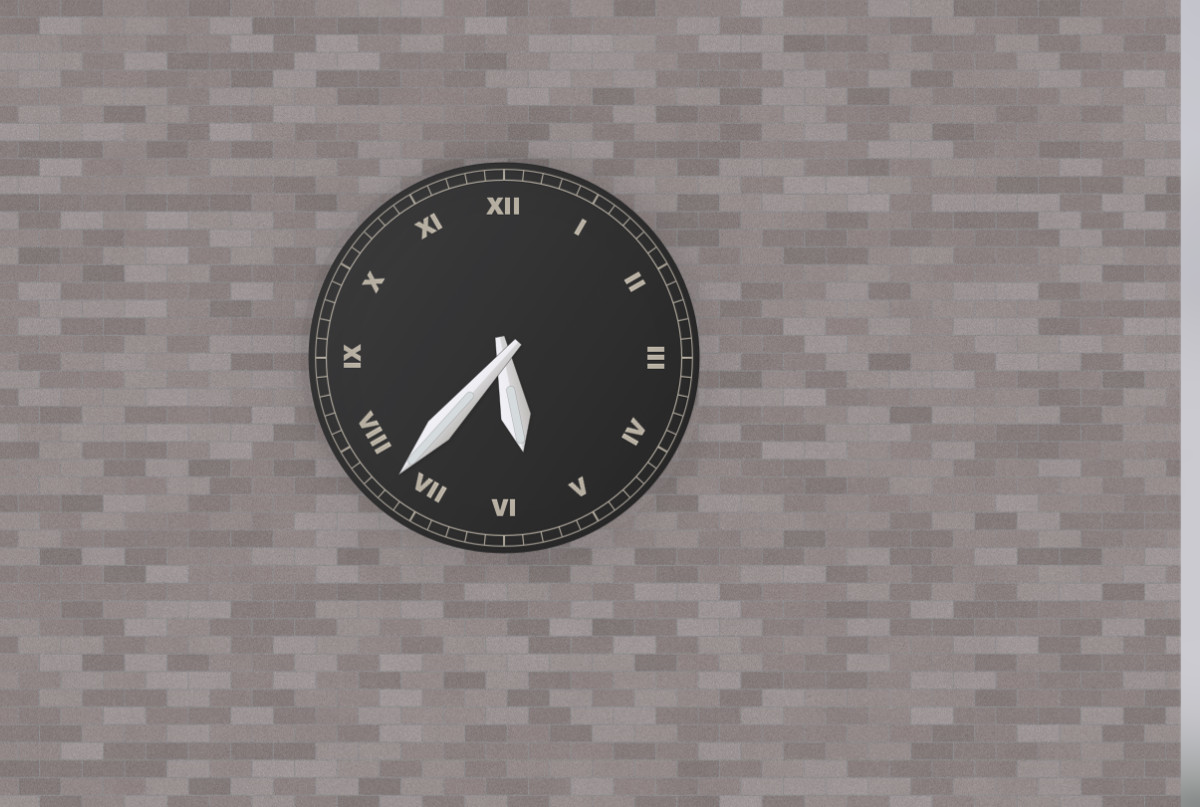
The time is **5:37**
